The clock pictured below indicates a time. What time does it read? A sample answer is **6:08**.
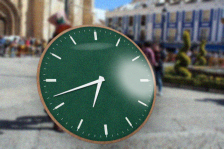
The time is **6:42**
